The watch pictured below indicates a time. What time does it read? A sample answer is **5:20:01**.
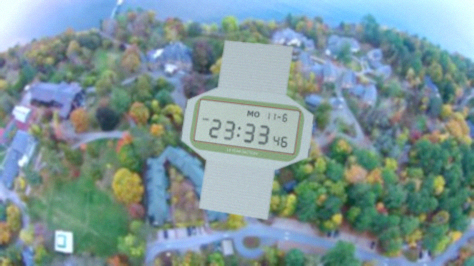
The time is **23:33:46**
